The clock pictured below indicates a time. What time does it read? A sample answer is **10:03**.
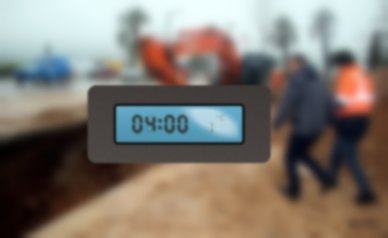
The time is **4:00**
